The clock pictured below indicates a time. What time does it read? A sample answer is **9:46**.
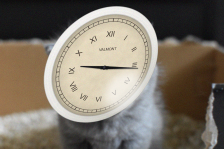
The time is **9:16**
